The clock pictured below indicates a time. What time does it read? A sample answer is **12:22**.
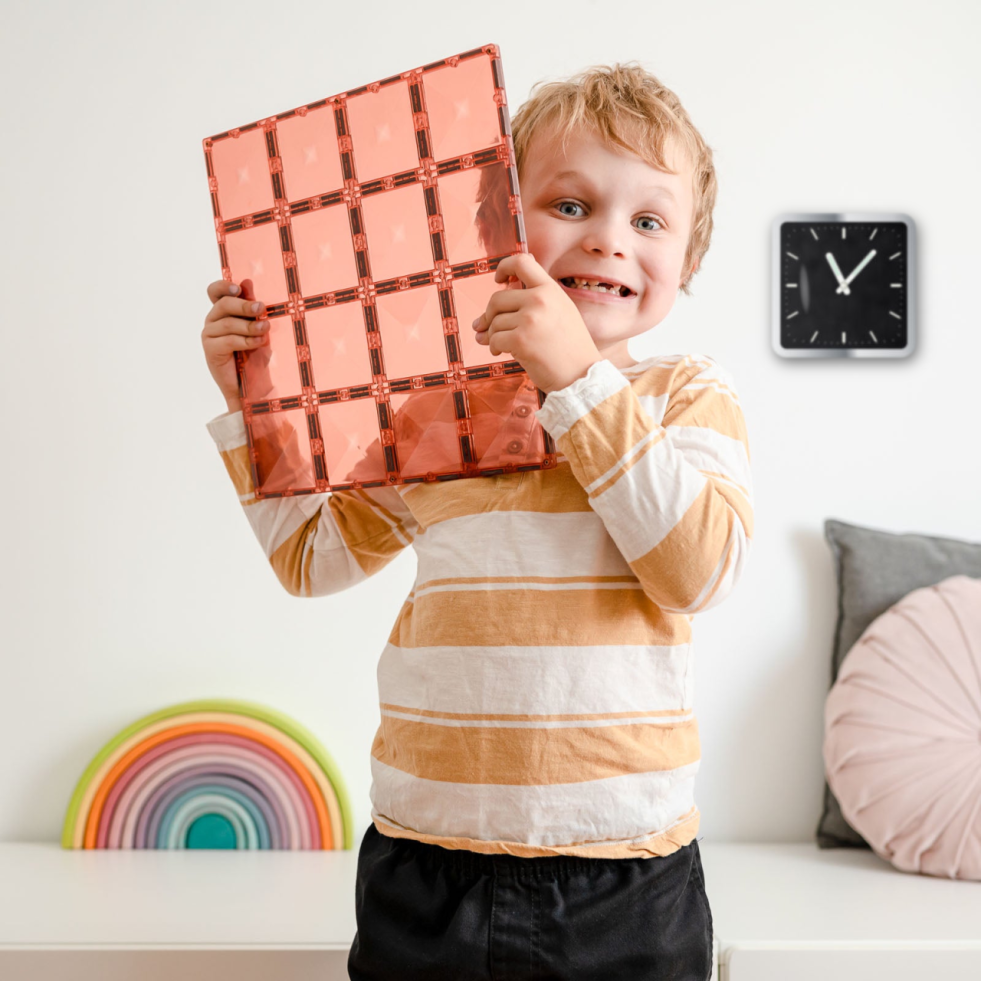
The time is **11:07**
